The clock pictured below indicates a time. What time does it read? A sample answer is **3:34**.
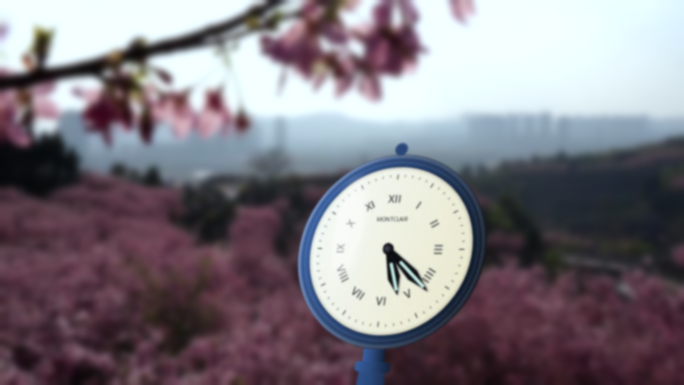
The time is **5:22**
